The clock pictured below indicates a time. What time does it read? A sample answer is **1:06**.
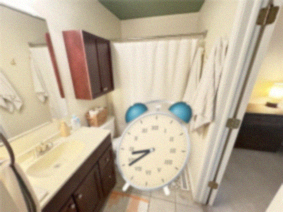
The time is **8:39**
